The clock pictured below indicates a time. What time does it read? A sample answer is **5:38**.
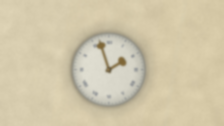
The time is **1:57**
